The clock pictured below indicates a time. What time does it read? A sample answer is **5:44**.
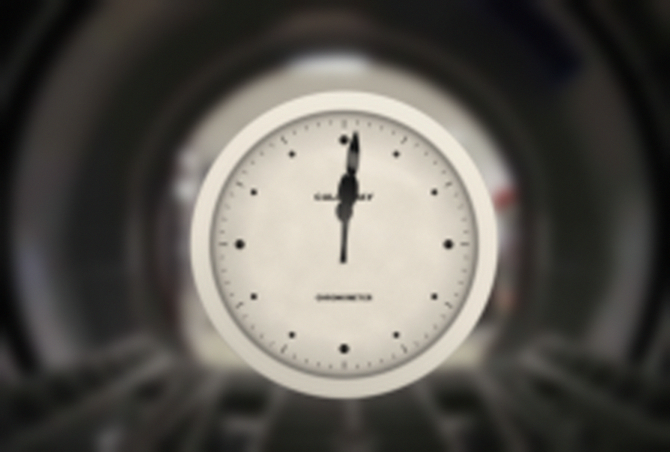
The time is **12:01**
